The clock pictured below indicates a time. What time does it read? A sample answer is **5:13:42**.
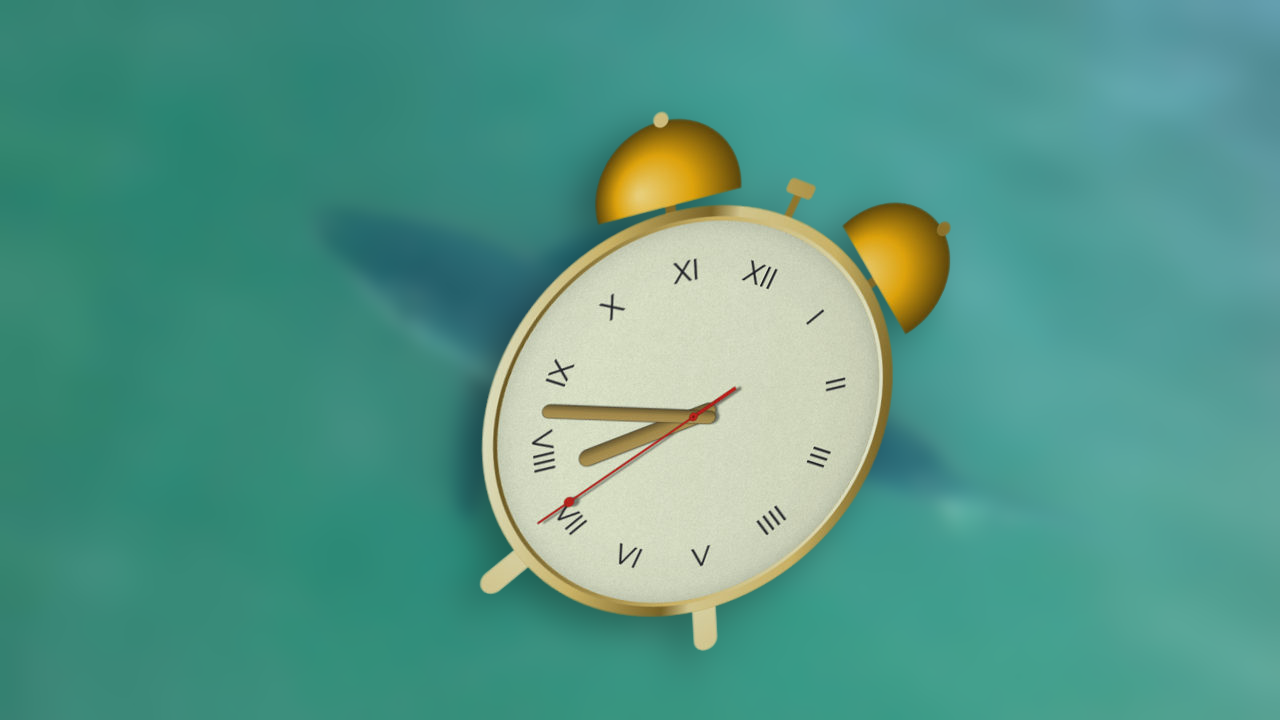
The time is **7:42:36**
